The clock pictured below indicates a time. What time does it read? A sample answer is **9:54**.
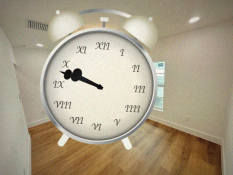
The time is **9:48**
